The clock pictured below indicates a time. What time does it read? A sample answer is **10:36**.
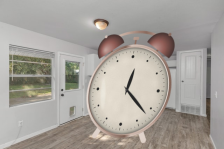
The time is **12:22**
